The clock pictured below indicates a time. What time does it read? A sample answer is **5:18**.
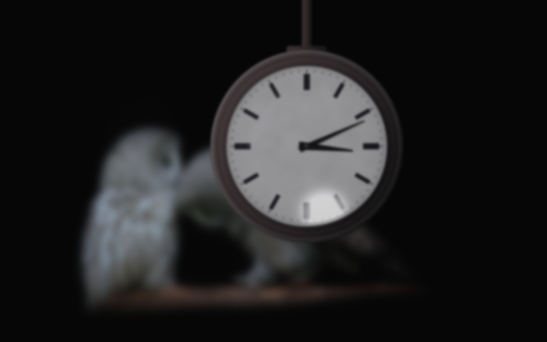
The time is **3:11**
